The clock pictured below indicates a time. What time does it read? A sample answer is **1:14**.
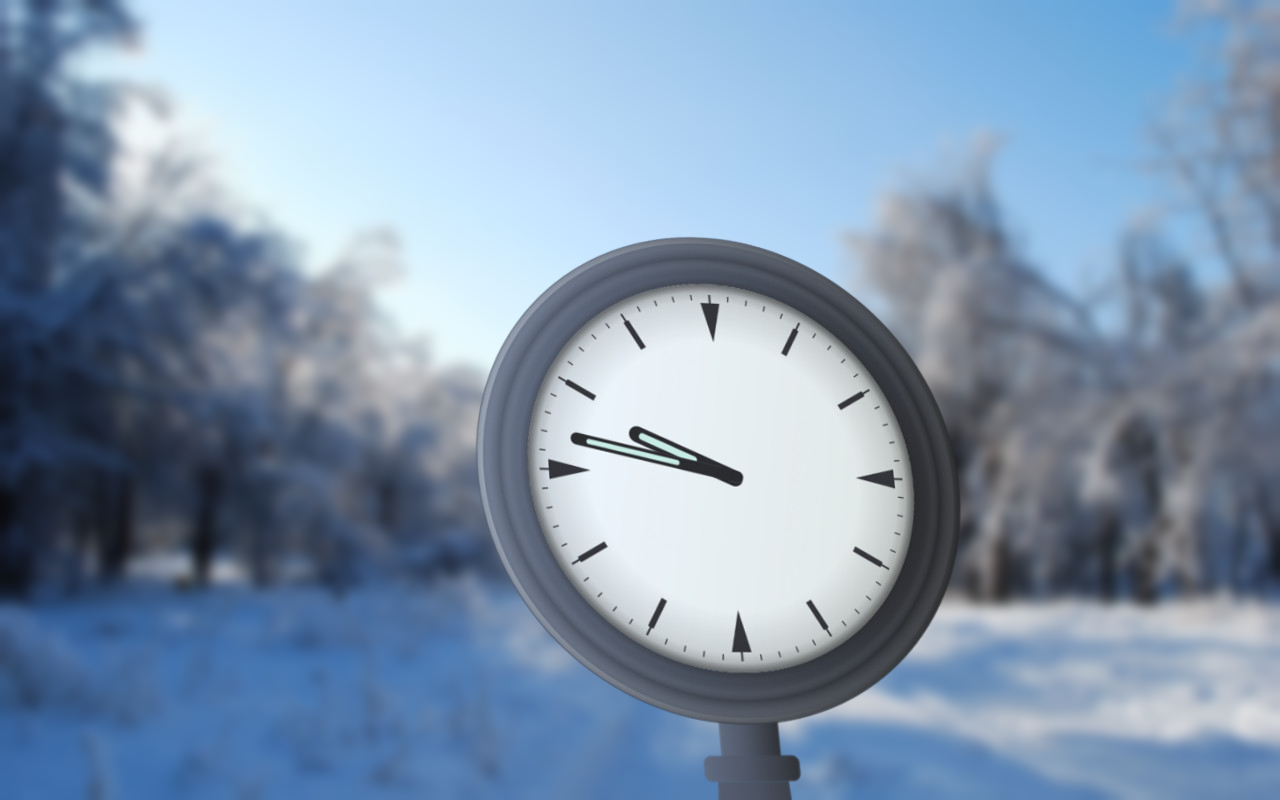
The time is **9:47**
